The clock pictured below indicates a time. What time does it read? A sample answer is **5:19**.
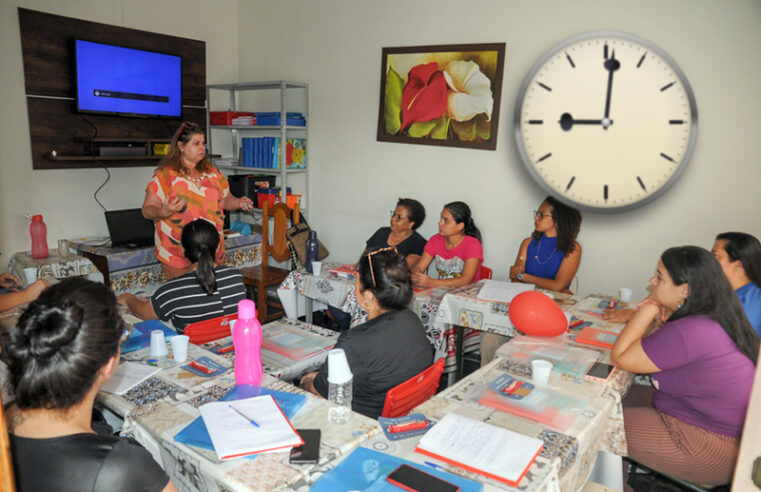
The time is **9:01**
